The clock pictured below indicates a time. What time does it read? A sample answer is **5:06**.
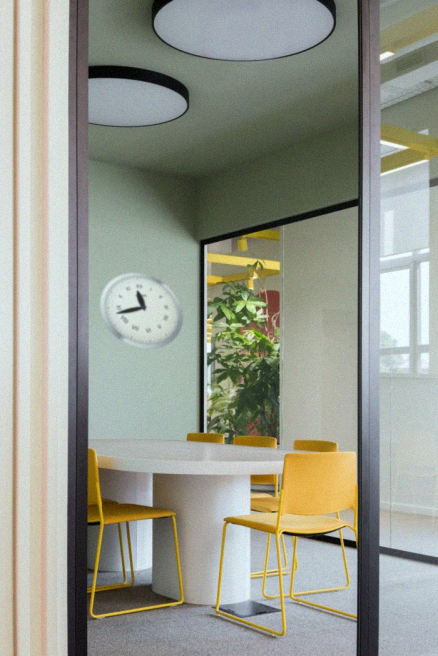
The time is **11:43**
